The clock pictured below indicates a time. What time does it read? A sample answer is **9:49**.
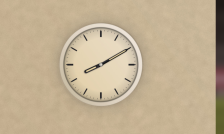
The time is **8:10**
